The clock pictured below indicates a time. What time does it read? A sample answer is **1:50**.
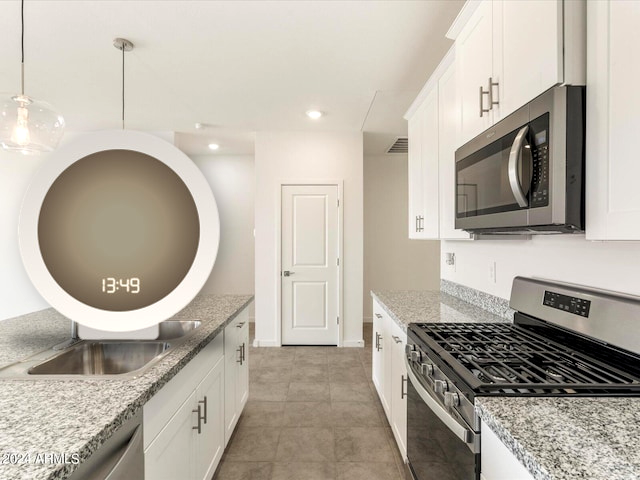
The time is **13:49**
